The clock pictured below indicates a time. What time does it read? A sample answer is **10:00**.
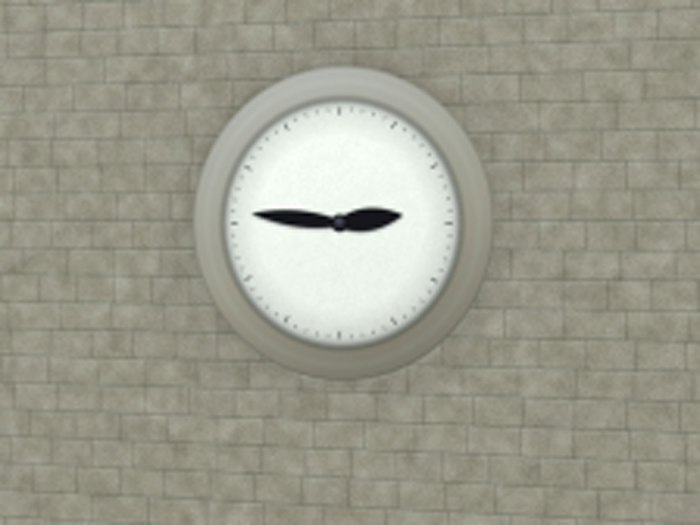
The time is **2:46**
